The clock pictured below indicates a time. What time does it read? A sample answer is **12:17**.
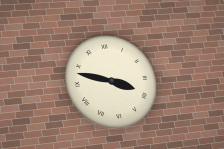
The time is **3:48**
